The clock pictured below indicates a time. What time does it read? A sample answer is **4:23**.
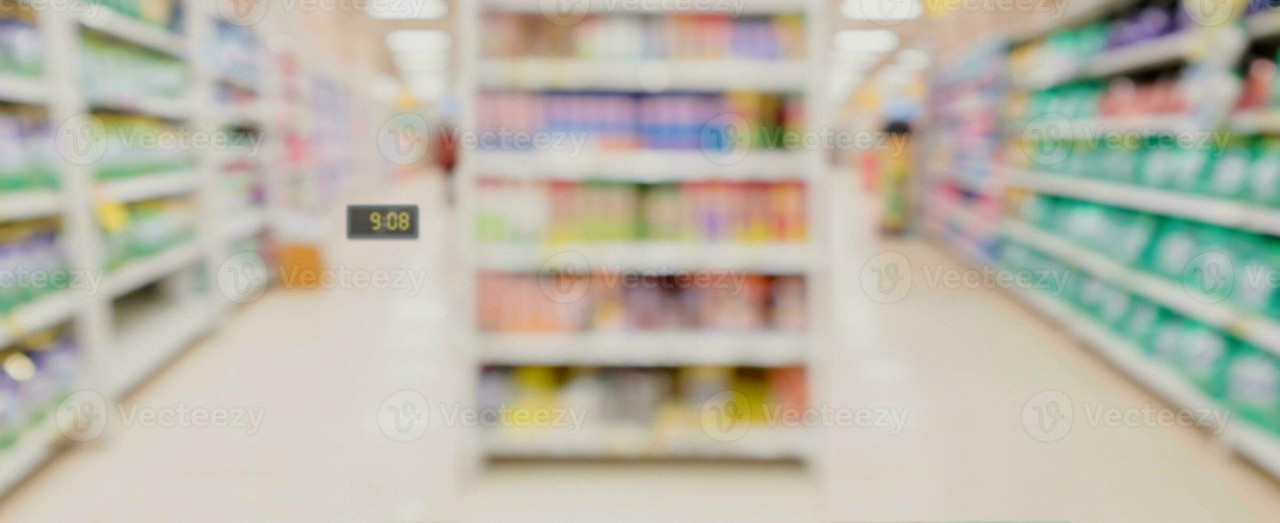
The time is **9:08**
